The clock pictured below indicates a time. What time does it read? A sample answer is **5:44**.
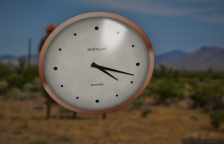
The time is **4:18**
